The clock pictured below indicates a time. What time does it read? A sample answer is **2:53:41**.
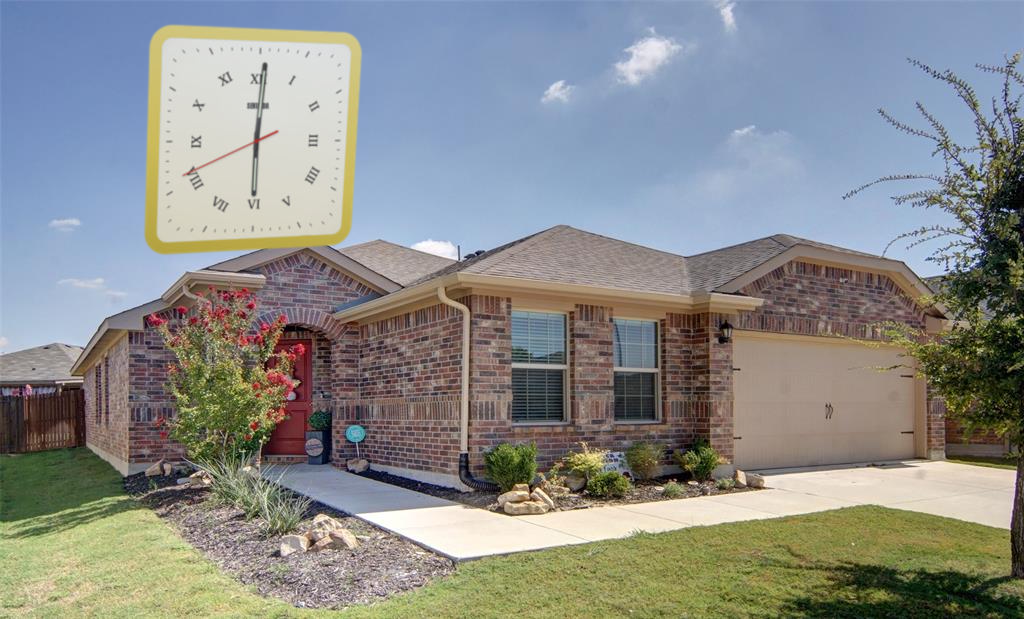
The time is **6:00:41**
